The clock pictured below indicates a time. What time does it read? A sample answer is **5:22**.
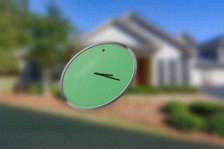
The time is **3:18**
